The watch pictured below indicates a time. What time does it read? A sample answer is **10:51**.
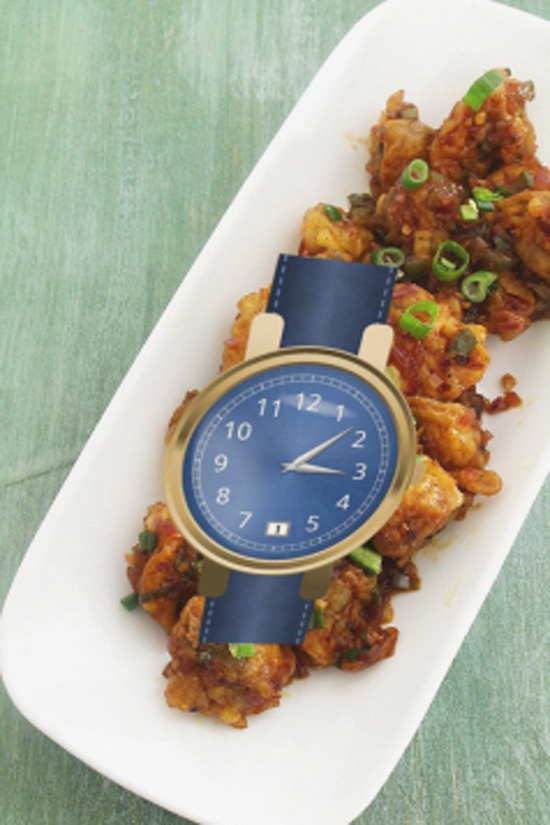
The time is **3:08**
